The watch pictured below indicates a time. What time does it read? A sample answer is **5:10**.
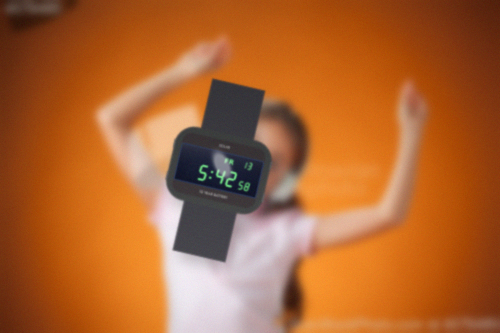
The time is **5:42**
